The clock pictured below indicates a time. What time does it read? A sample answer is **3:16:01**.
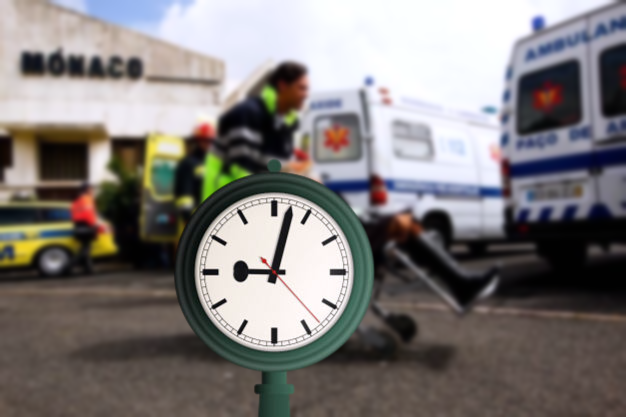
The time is **9:02:23**
